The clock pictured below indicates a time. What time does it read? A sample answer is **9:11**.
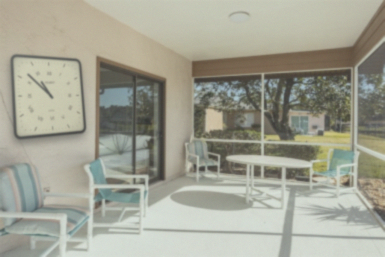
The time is **10:52**
